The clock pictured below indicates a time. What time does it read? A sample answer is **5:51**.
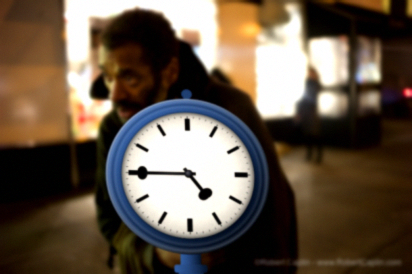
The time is **4:45**
